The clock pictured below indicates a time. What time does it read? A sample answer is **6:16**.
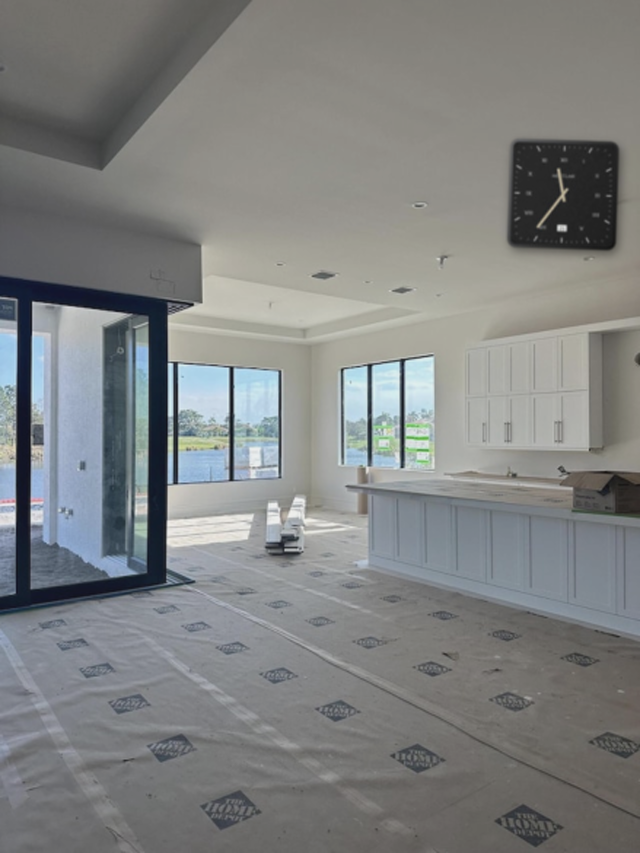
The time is **11:36**
